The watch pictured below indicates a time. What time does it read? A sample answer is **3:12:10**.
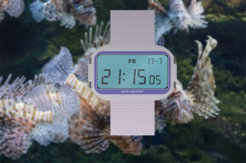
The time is **21:15:05**
